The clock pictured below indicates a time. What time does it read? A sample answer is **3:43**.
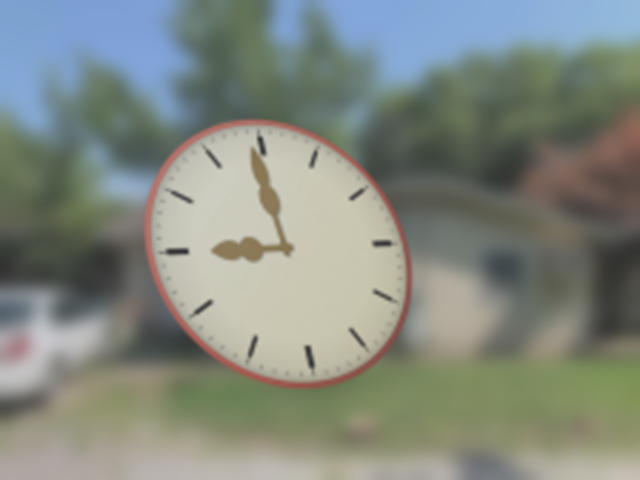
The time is **8:59**
